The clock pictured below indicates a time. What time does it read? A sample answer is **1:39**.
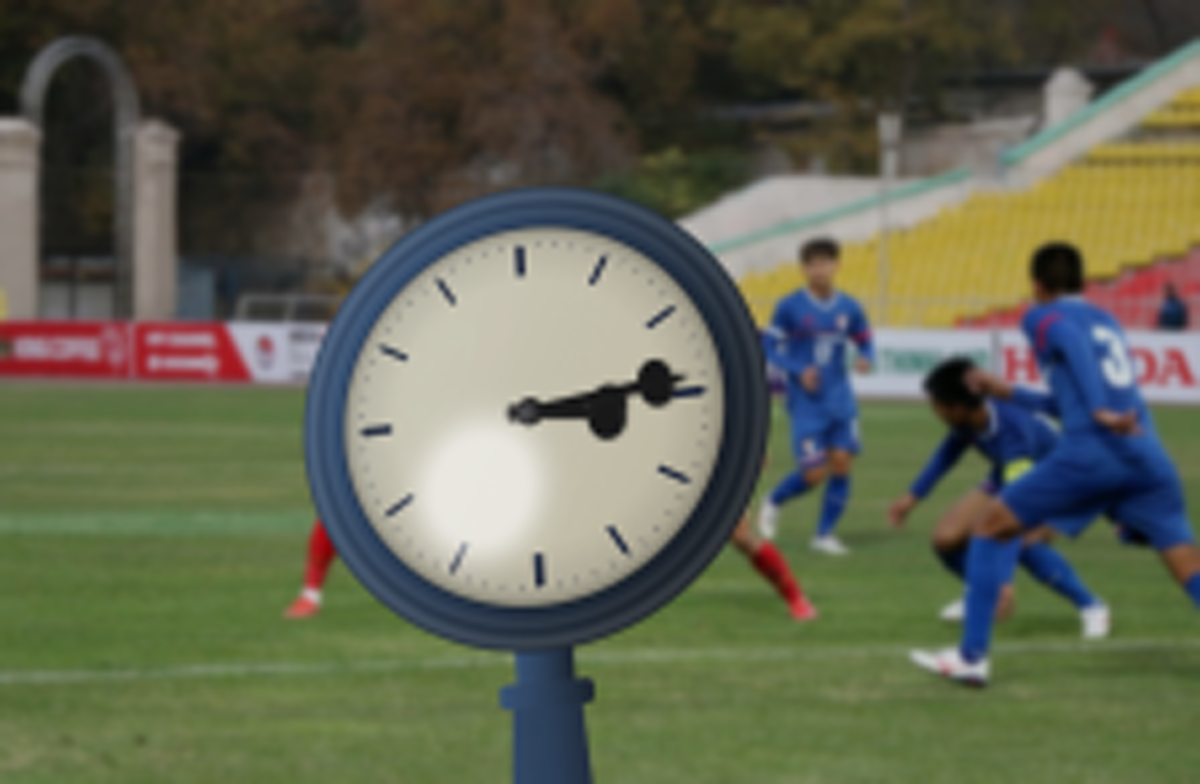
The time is **3:14**
